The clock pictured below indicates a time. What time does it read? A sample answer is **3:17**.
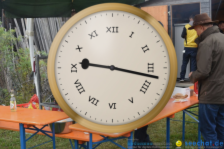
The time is **9:17**
